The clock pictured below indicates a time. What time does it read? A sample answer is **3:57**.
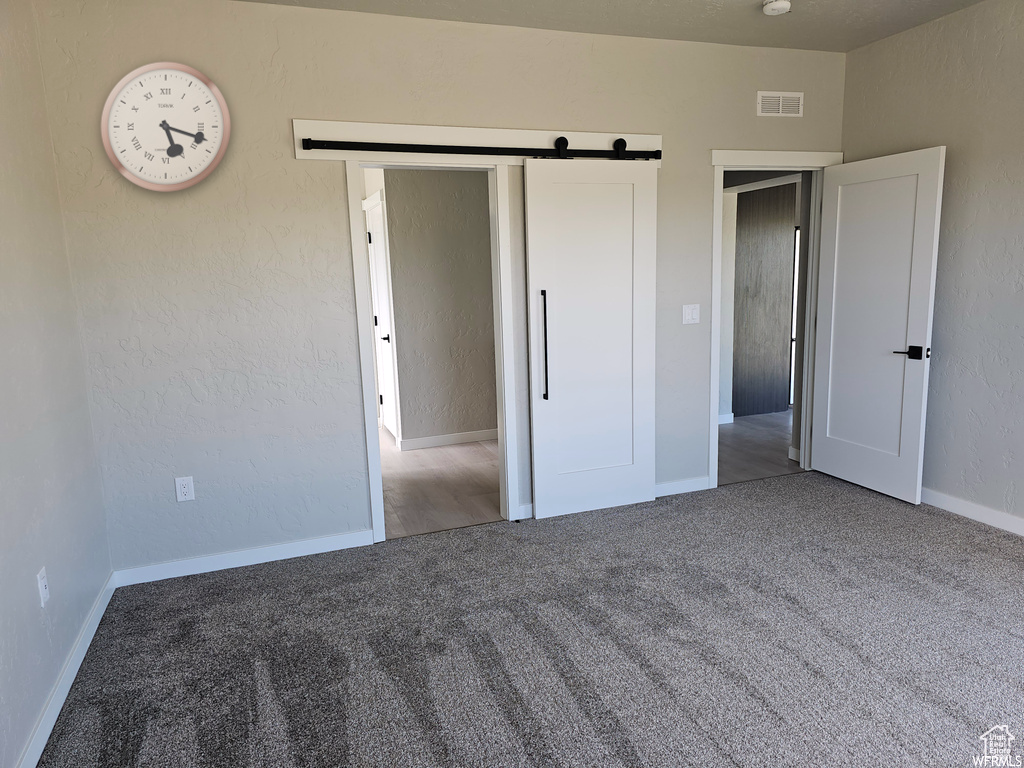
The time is **5:18**
